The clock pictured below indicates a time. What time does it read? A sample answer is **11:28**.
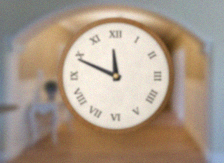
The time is **11:49**
